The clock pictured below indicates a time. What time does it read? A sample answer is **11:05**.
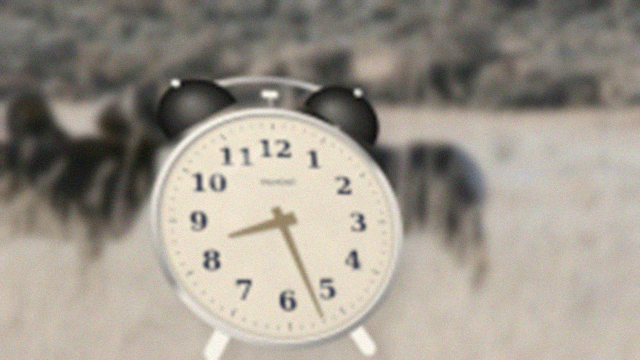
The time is **8:27**
